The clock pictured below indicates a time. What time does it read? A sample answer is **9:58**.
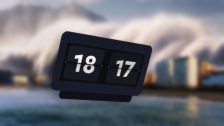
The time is **18:17**
